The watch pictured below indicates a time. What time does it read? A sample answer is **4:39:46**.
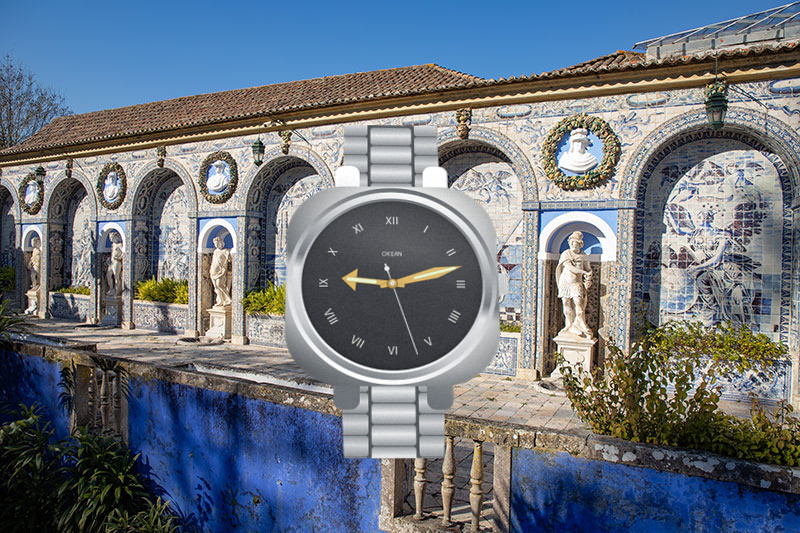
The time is **9:12:27**
